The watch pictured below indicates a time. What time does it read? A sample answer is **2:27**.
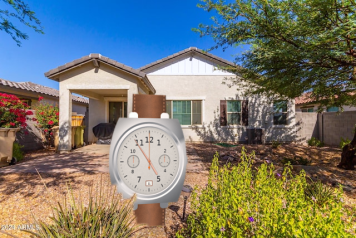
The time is **4:54**
